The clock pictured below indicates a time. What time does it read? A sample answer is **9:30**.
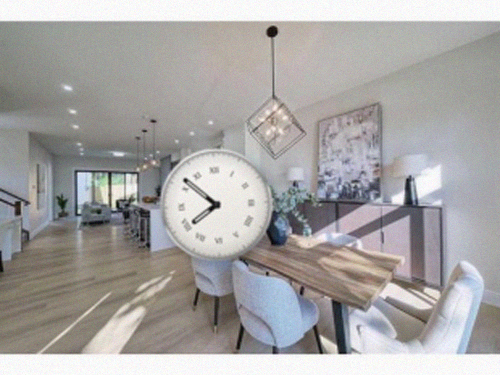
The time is **7:52**
